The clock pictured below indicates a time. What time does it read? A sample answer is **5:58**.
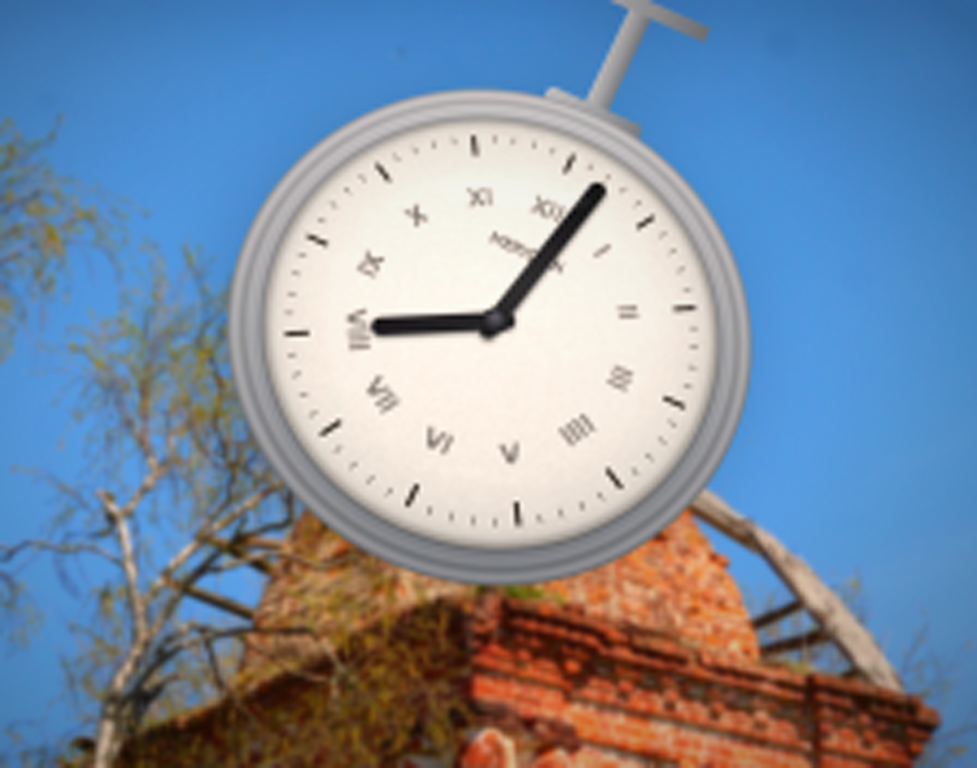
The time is **8:02**
